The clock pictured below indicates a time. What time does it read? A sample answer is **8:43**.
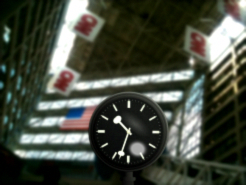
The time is **10:33**
